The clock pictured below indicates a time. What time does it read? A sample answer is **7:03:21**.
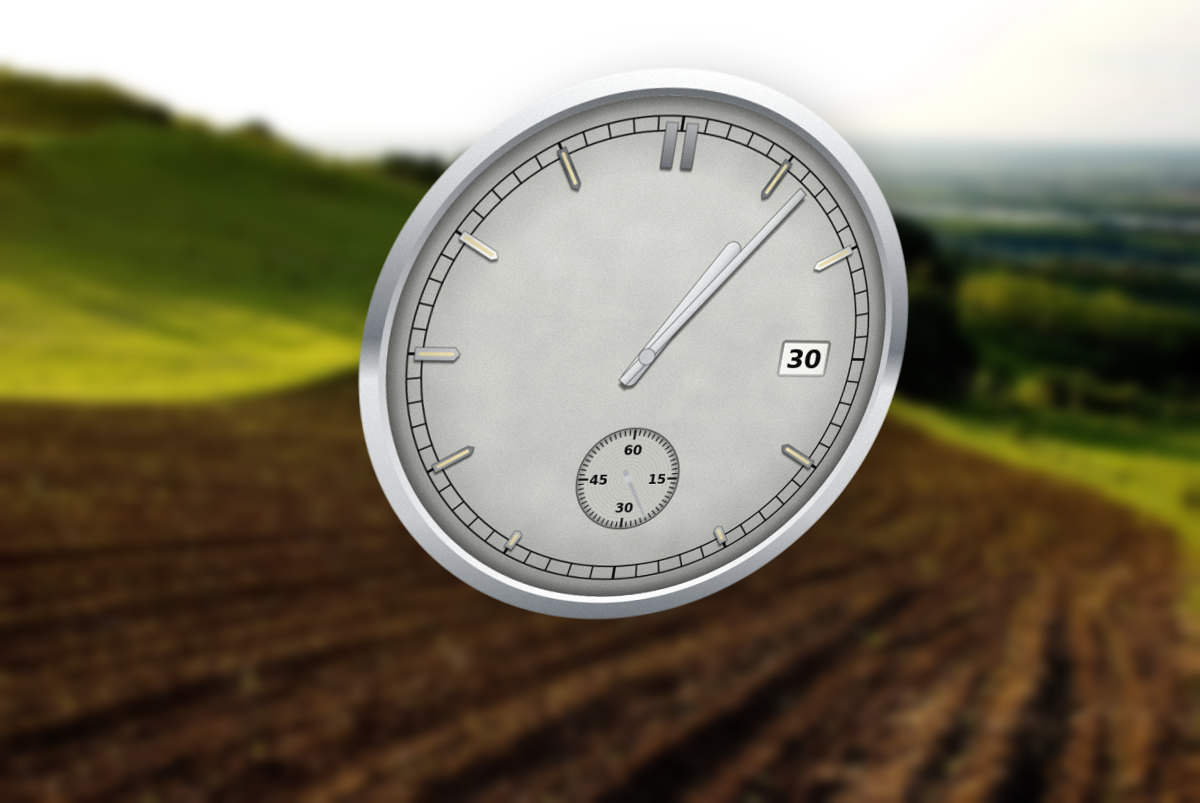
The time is **1:06:25**
